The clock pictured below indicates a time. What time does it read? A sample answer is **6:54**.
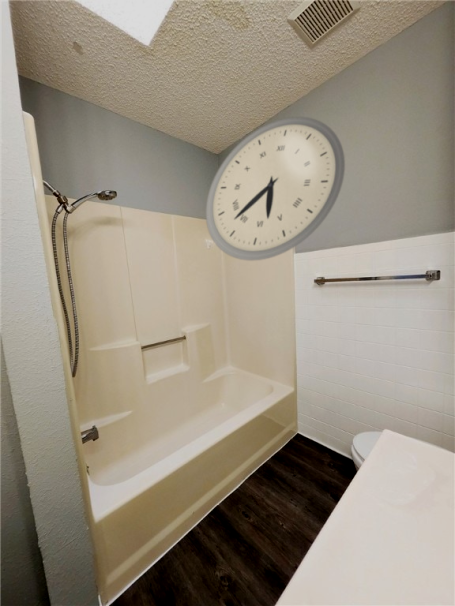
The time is **5:37**
